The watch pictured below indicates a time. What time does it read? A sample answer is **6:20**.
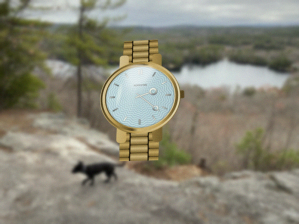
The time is **2:22**
